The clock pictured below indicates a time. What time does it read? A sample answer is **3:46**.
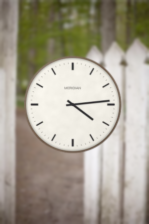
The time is **4:14**
